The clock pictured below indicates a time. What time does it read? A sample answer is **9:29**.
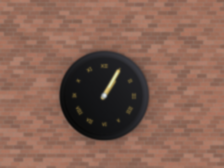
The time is **1:05**
